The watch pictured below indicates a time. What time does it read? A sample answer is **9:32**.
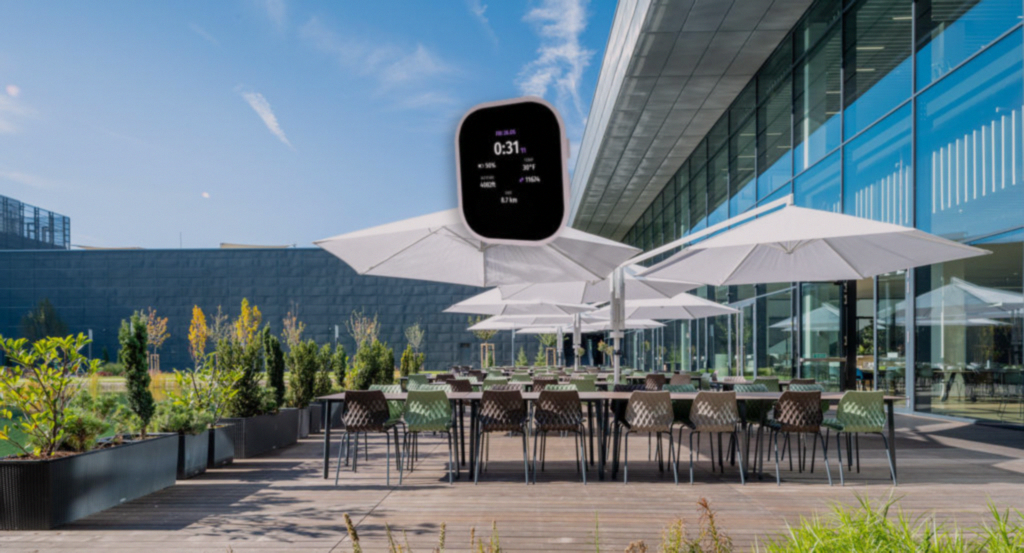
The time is **0:31**
